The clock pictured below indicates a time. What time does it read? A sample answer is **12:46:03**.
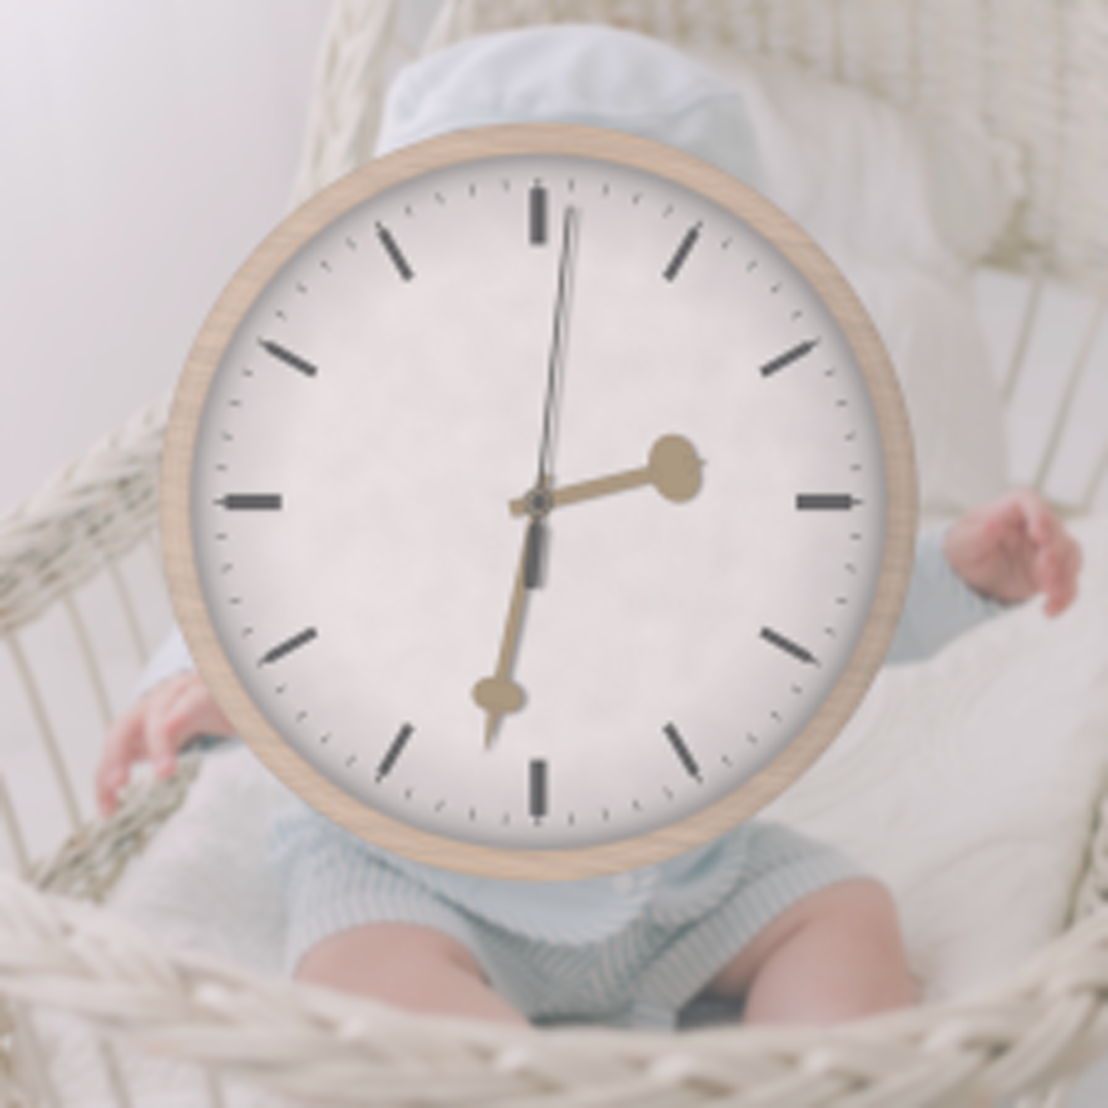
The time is **2:32:01**
